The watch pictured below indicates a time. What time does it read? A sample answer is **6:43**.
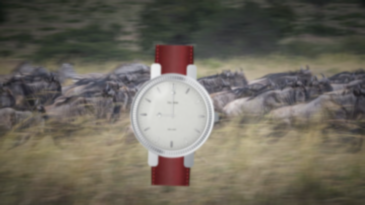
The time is **9:00**
